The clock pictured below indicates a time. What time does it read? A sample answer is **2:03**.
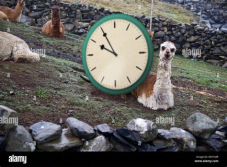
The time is **9:55**
